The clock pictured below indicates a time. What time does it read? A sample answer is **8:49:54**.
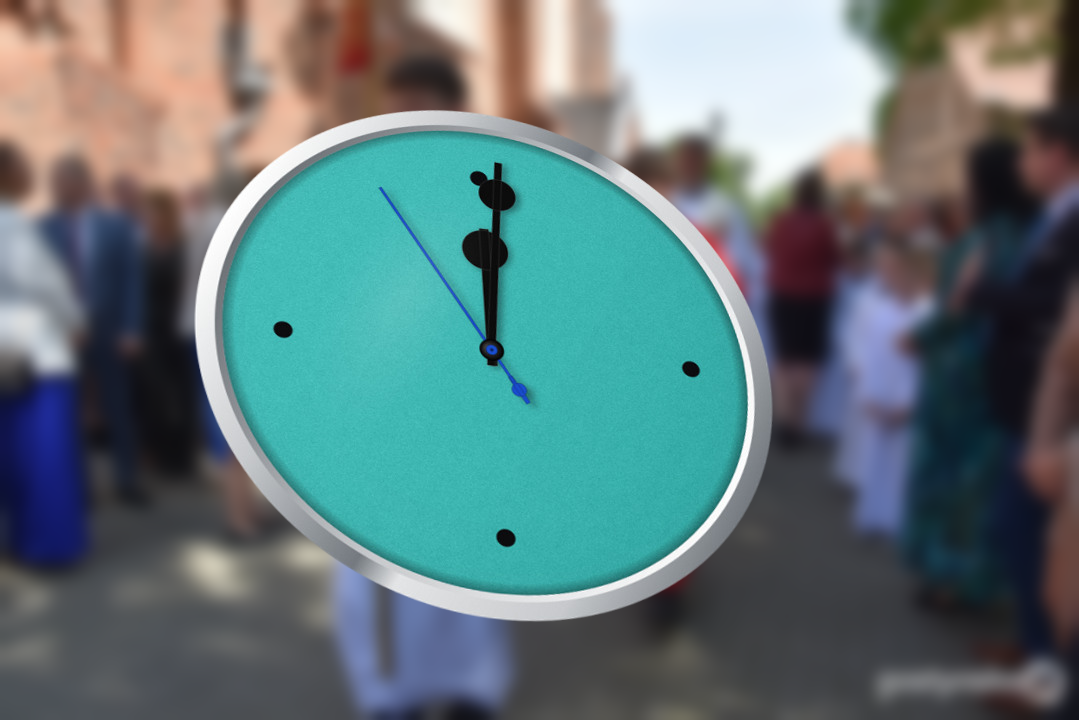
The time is **12:00:55**
